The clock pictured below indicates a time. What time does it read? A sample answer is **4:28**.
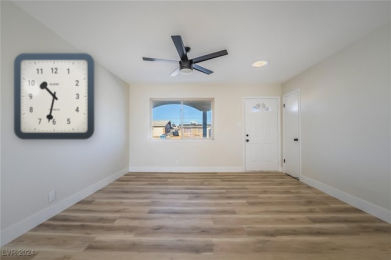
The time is **10:32**
